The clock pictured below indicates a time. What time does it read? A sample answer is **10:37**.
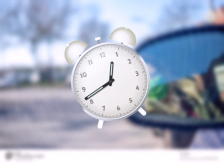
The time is **12:42**
